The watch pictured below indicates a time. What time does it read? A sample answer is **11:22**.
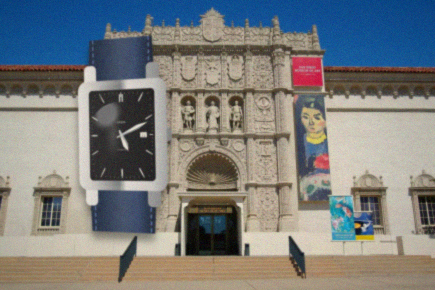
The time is **5:11**
